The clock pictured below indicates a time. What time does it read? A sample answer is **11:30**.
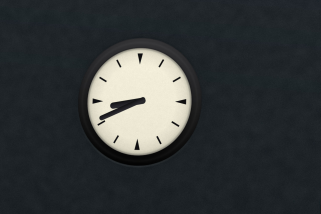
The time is **8:41**
